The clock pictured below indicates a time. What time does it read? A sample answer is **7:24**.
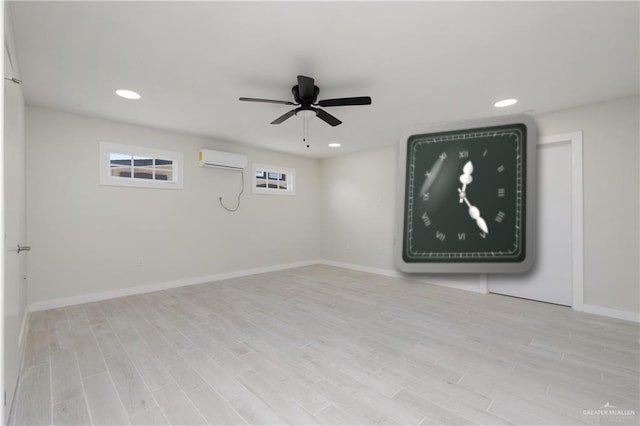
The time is **12:24**
